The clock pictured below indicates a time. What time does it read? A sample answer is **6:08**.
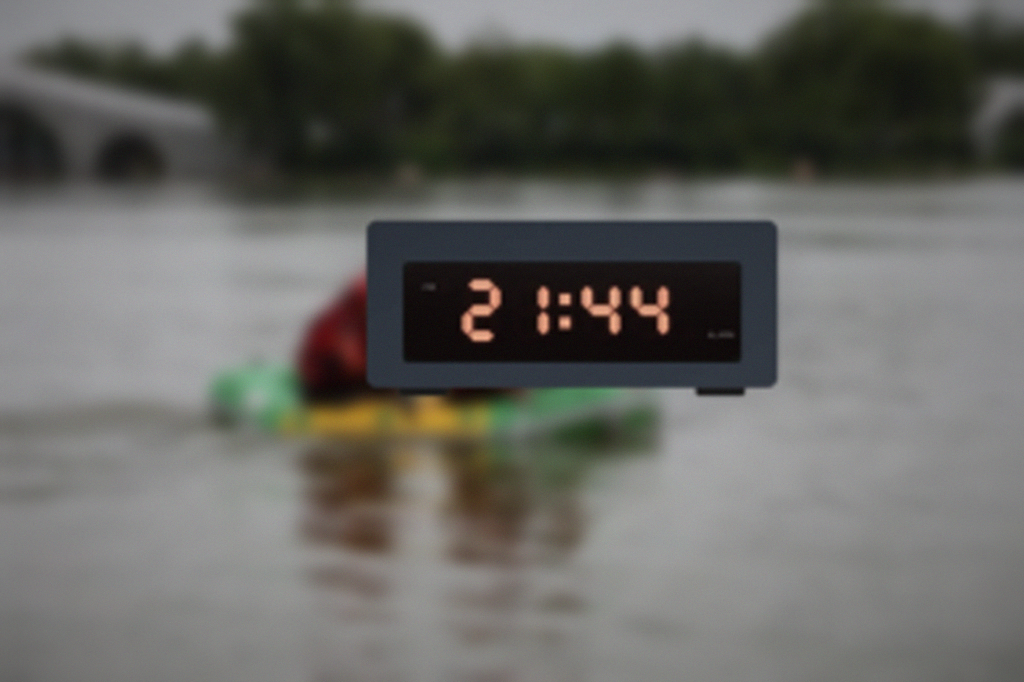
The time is **21:44**
